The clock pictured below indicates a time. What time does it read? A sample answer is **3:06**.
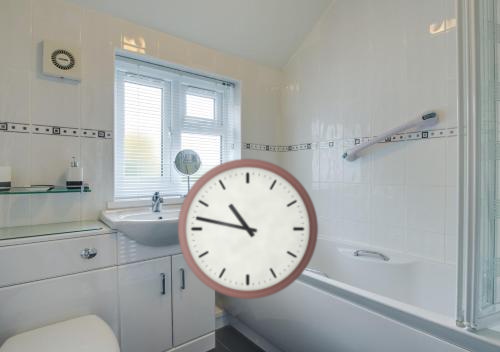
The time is **10:47**
